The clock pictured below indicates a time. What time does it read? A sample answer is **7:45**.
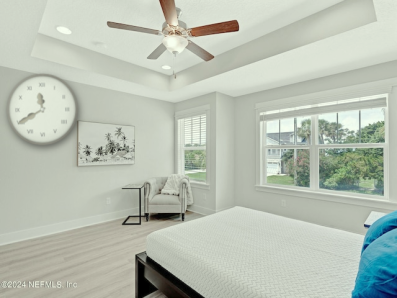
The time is **11:40**
